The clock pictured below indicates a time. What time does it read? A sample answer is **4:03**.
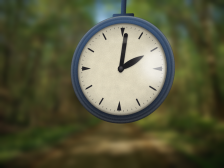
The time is **2:01**
